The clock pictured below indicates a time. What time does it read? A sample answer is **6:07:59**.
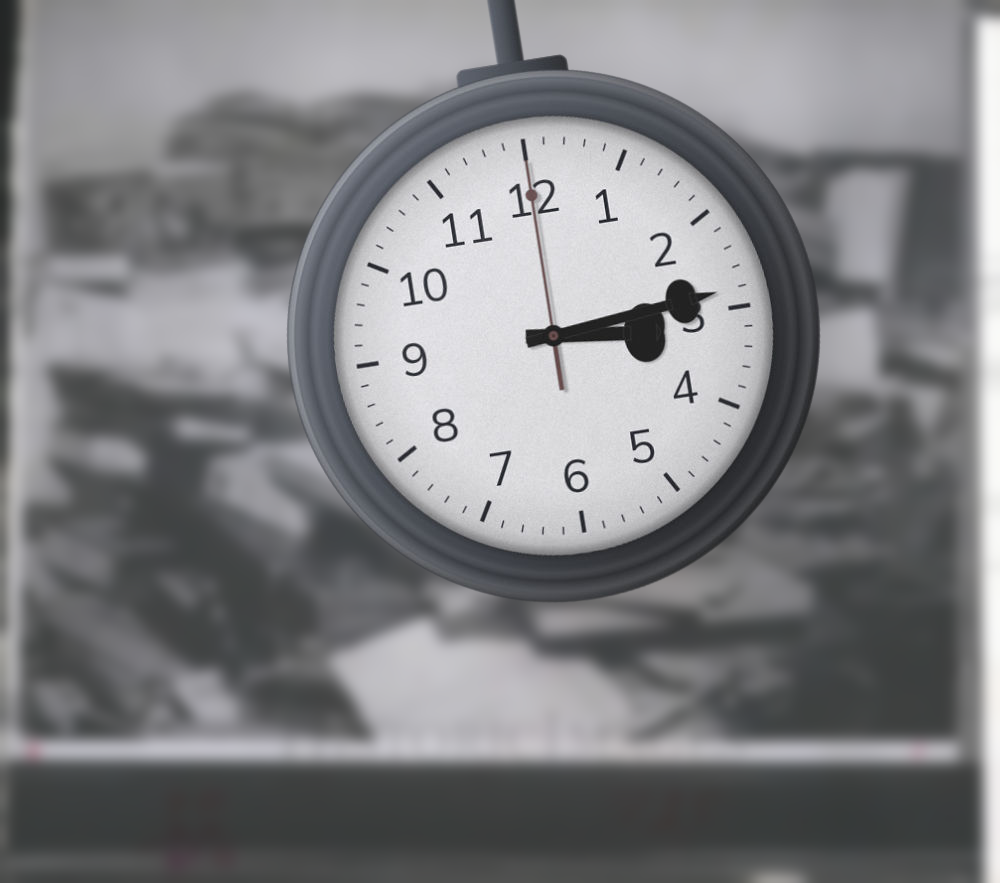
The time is **3:14:00**
